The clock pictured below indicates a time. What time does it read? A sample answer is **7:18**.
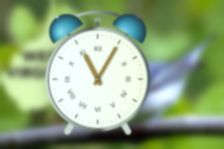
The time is **11:05**
